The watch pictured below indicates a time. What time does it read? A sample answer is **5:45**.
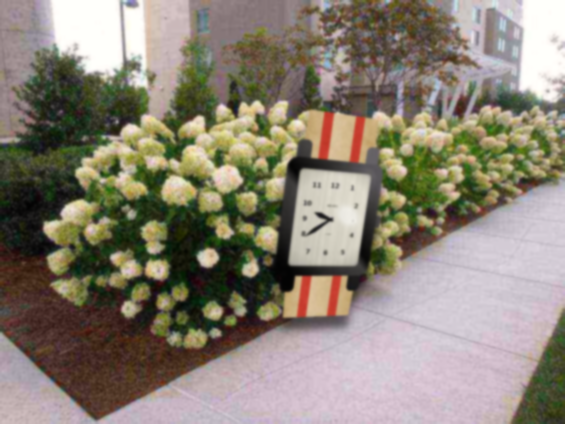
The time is **9:39**
